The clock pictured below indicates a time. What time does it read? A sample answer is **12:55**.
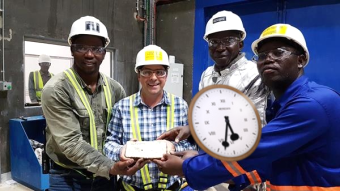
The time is **5:33**
